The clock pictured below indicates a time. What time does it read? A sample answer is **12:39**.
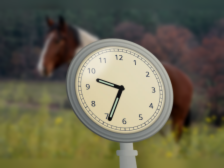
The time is **9:34**
